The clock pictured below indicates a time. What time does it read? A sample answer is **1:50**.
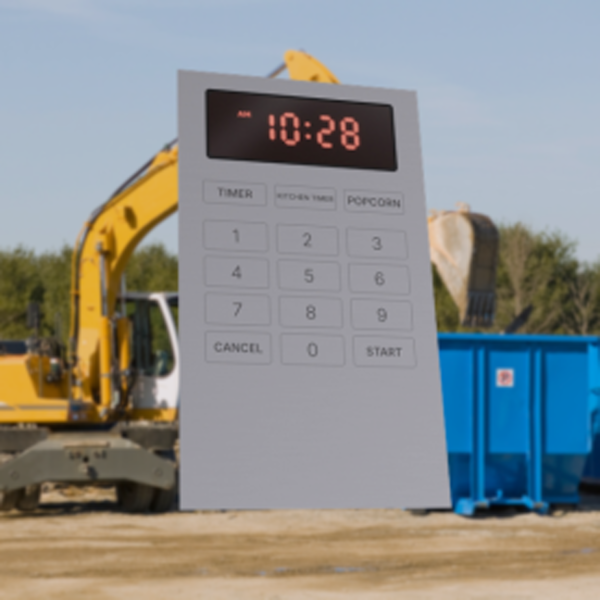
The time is **10:28**
